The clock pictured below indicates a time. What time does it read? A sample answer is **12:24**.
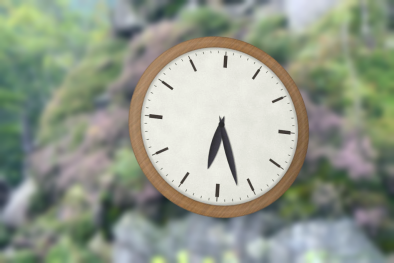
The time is **6:27**
